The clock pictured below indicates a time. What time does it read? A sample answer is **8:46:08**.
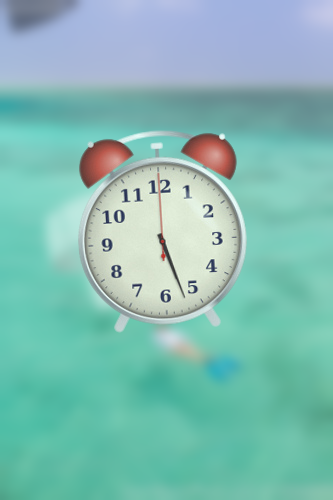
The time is **5:27:00**
